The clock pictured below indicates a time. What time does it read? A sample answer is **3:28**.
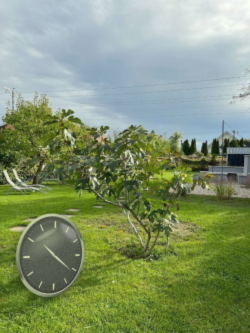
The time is **10:21**
